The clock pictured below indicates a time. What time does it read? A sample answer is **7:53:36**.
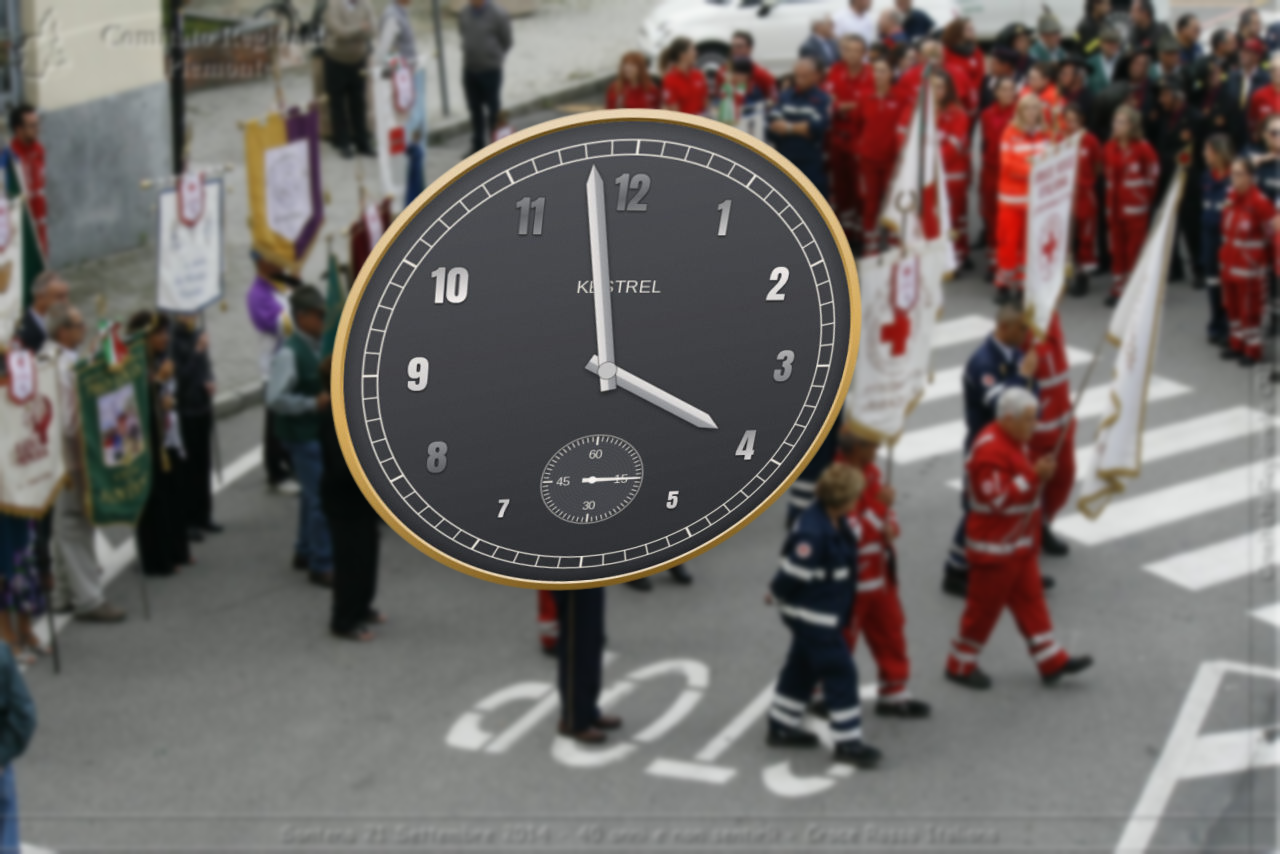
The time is **3:58:15**
